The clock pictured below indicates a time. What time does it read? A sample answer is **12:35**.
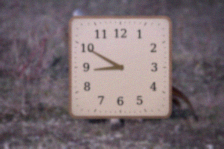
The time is **8:50**
